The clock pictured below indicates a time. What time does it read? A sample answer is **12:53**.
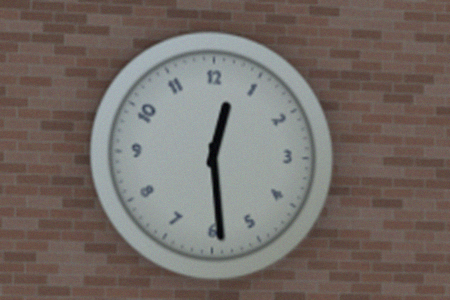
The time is **12:29**
